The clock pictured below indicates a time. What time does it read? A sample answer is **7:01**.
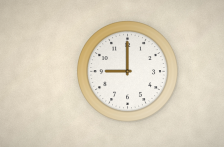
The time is **9:00**
